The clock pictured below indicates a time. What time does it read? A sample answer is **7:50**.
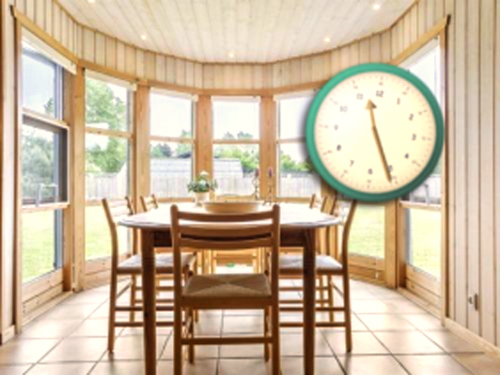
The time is **11:26**
